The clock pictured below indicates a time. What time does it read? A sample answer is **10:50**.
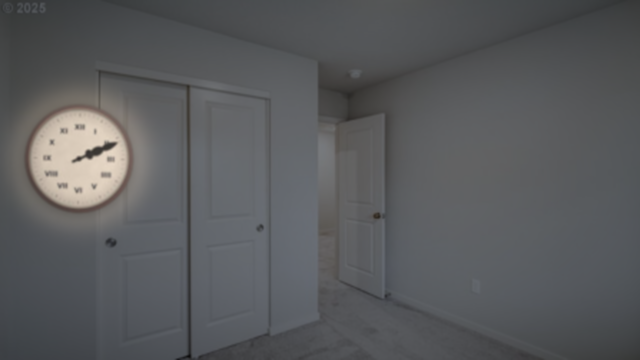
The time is **2:11**
